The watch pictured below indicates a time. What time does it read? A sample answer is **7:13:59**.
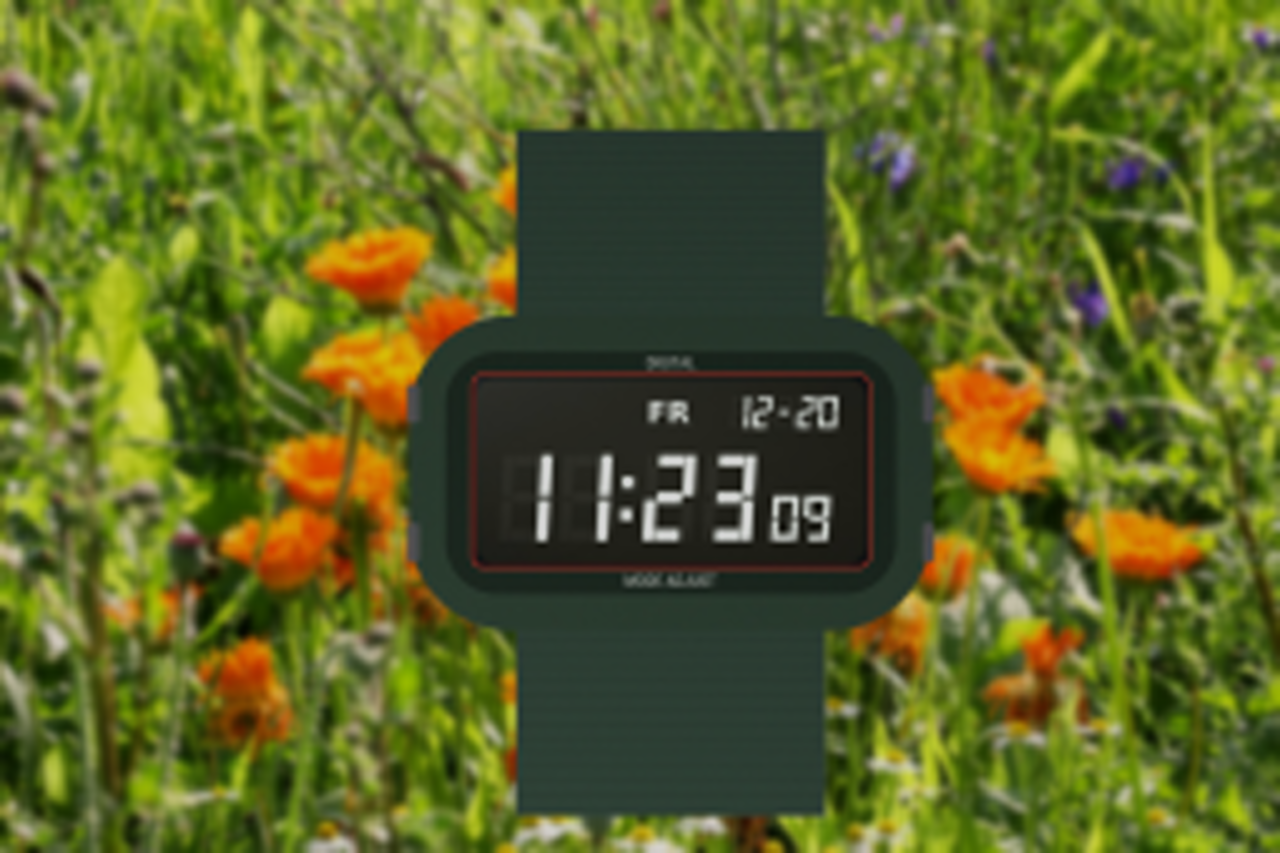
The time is **11:23:09**
